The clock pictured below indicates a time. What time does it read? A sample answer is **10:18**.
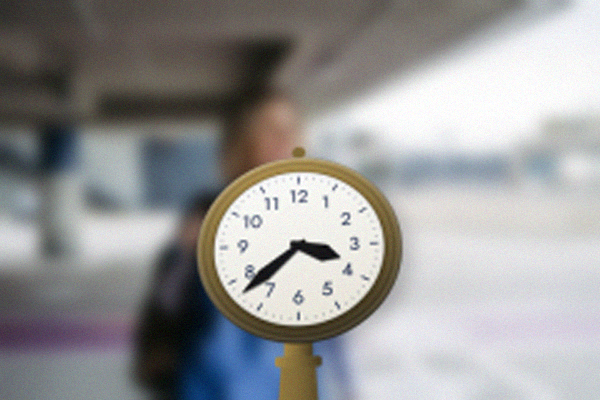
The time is **3:38**
